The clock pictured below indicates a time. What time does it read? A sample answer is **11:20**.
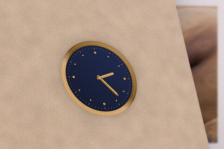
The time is **2:23**
